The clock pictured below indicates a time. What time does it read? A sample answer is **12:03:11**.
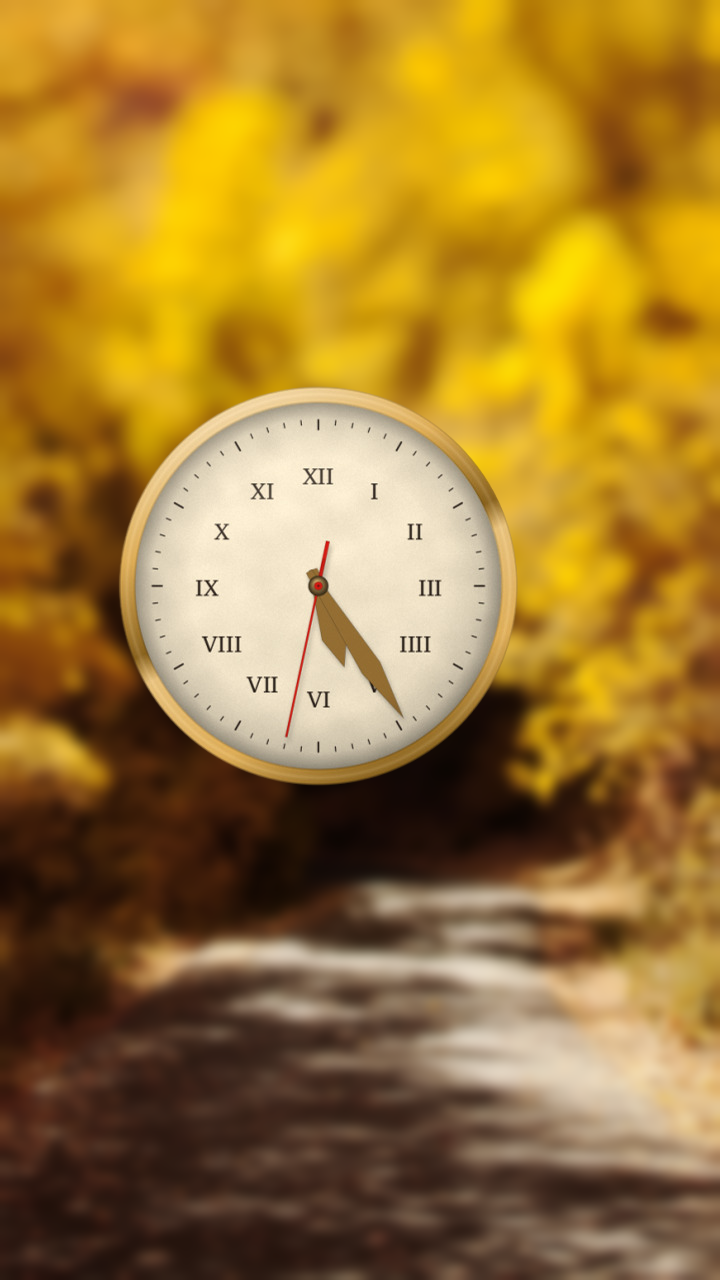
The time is **5:24:32**
